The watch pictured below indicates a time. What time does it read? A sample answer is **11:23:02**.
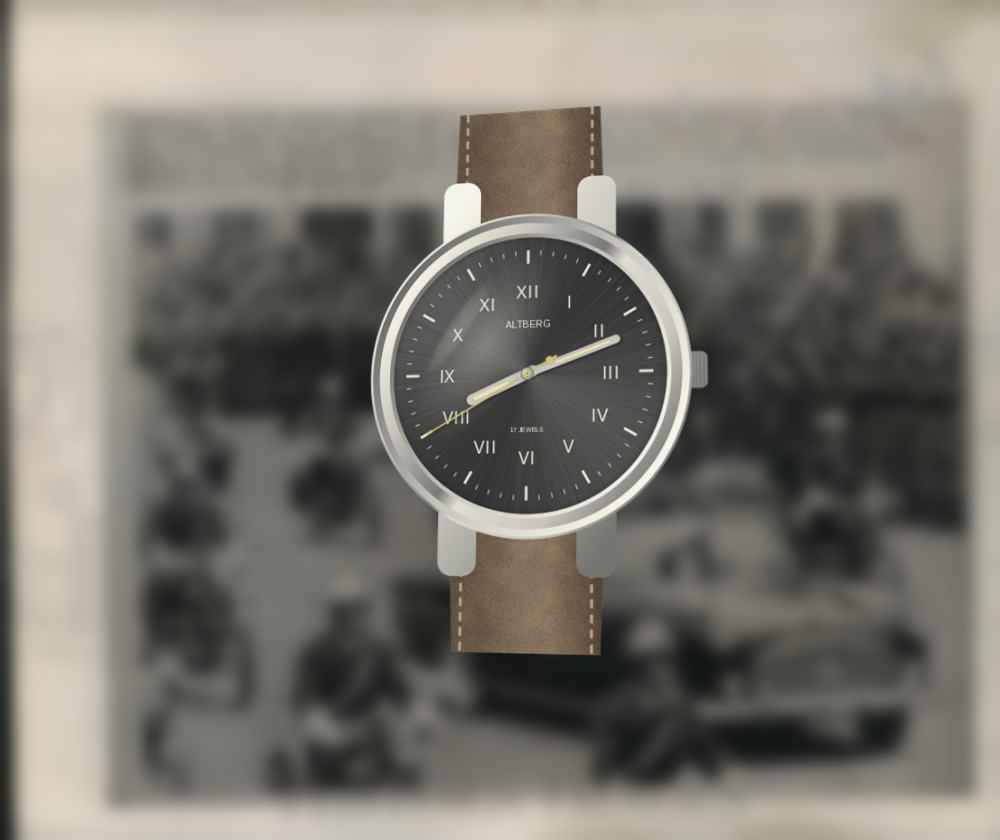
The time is **8:11:40**
